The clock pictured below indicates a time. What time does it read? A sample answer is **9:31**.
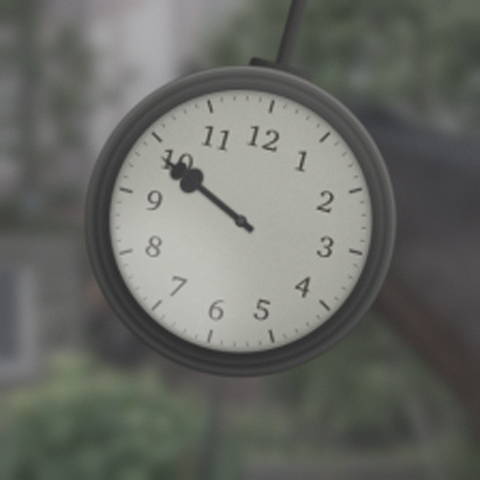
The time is **9:49**
